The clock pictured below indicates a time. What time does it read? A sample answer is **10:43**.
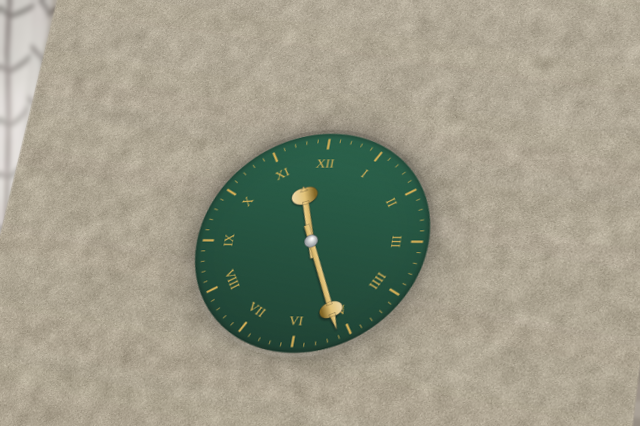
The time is **11:26**
